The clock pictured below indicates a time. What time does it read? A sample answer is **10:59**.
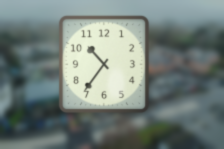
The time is **10:36**
